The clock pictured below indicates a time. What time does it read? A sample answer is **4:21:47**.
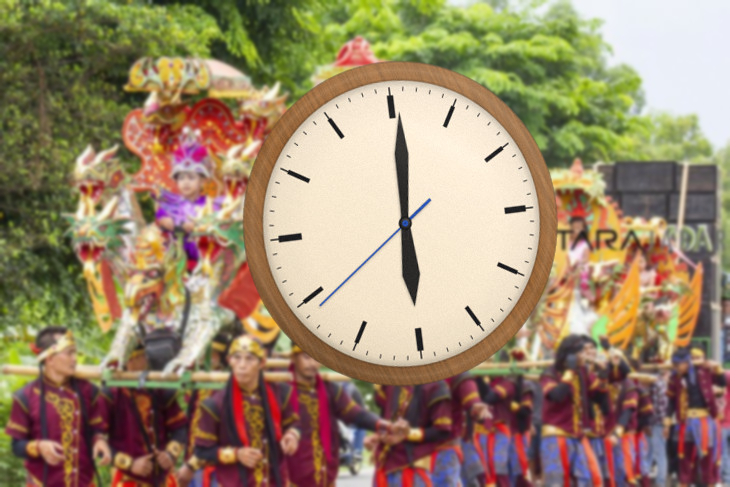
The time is **6:00:39**
